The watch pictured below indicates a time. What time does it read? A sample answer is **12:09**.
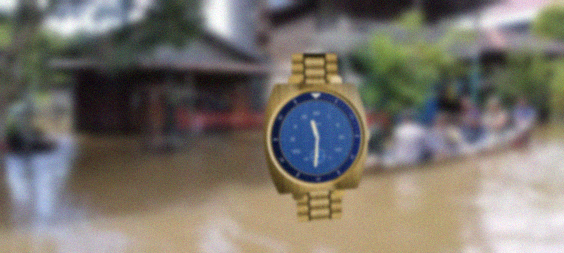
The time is **11:31**
